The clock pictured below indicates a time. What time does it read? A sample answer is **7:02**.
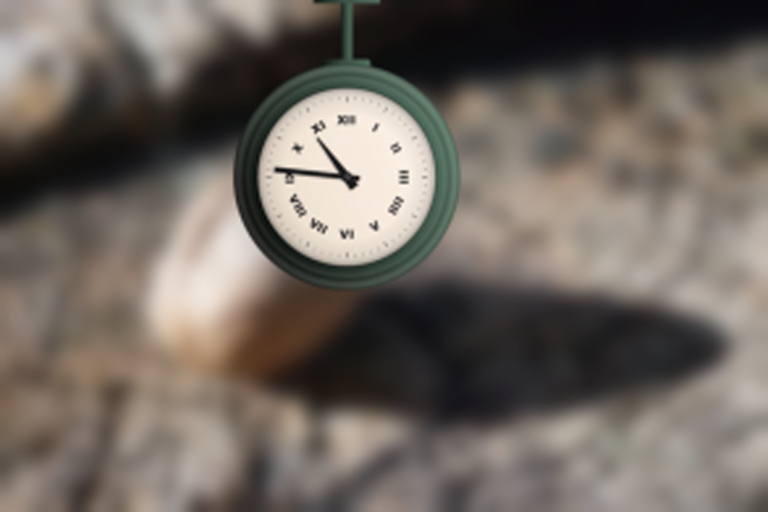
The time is **10:46**
